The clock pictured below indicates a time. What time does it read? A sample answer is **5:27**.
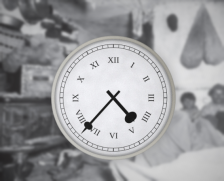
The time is **4:37**
